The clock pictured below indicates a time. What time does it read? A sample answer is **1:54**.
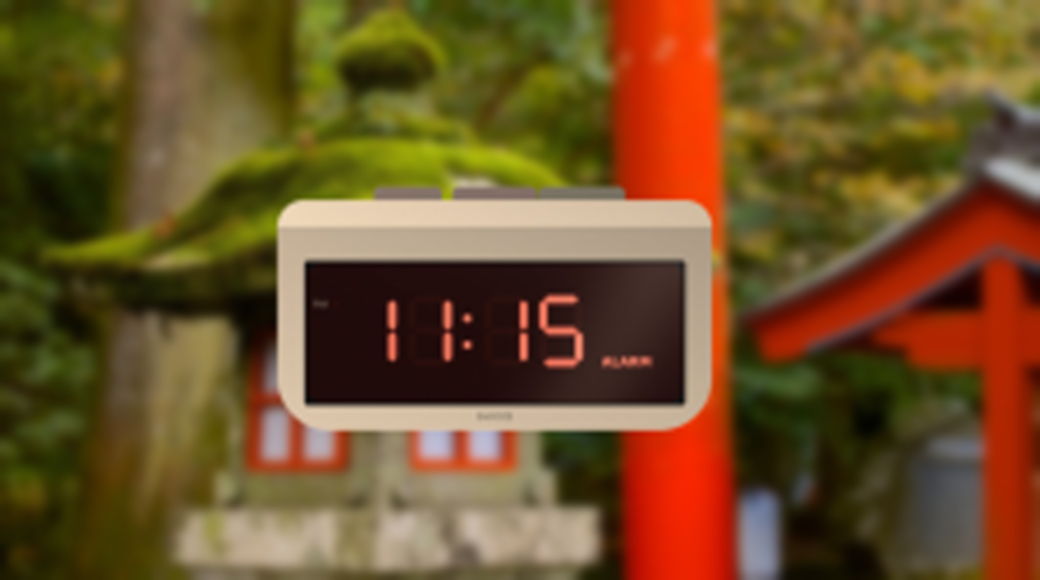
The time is **11:15**
